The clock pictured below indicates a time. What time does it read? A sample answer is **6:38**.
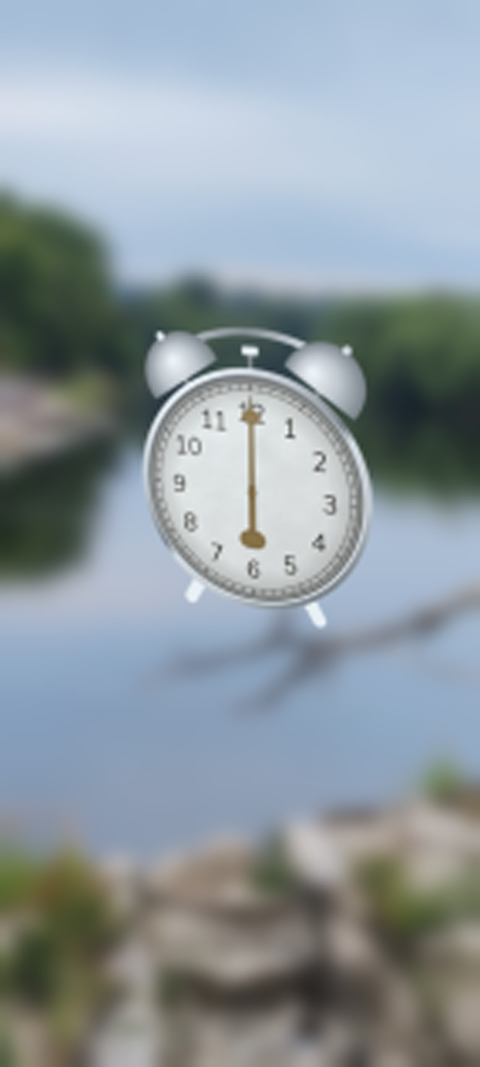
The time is **6:00**
